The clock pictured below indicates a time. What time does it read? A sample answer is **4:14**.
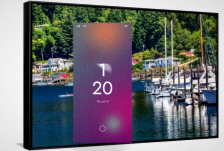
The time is **1:20**
